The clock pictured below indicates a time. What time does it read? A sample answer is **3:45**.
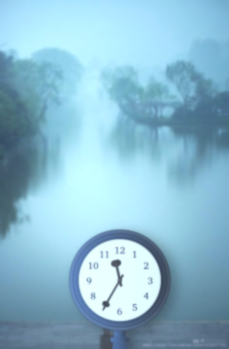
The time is **11:35**
